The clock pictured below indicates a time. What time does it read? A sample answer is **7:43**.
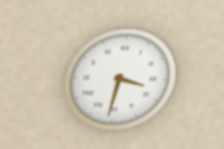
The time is **3:31**
